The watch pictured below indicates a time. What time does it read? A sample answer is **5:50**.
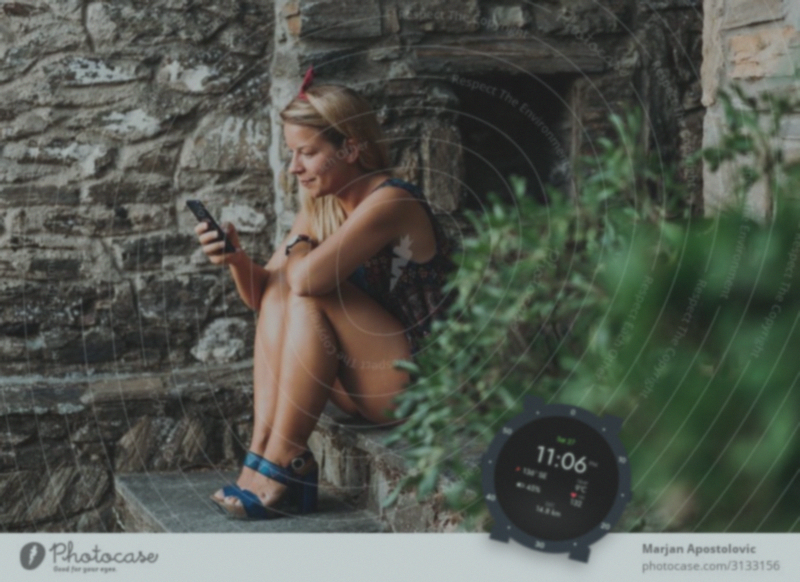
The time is **11:06**
